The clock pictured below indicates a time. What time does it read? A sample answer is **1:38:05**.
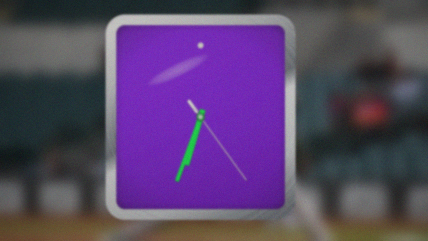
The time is **6:33:24**
